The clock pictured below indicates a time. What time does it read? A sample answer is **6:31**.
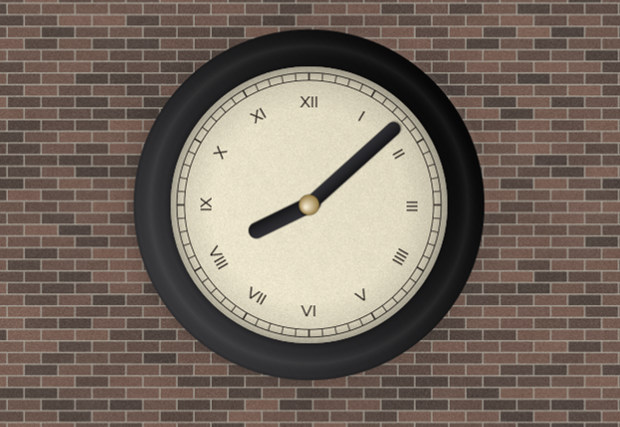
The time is **8:08**
